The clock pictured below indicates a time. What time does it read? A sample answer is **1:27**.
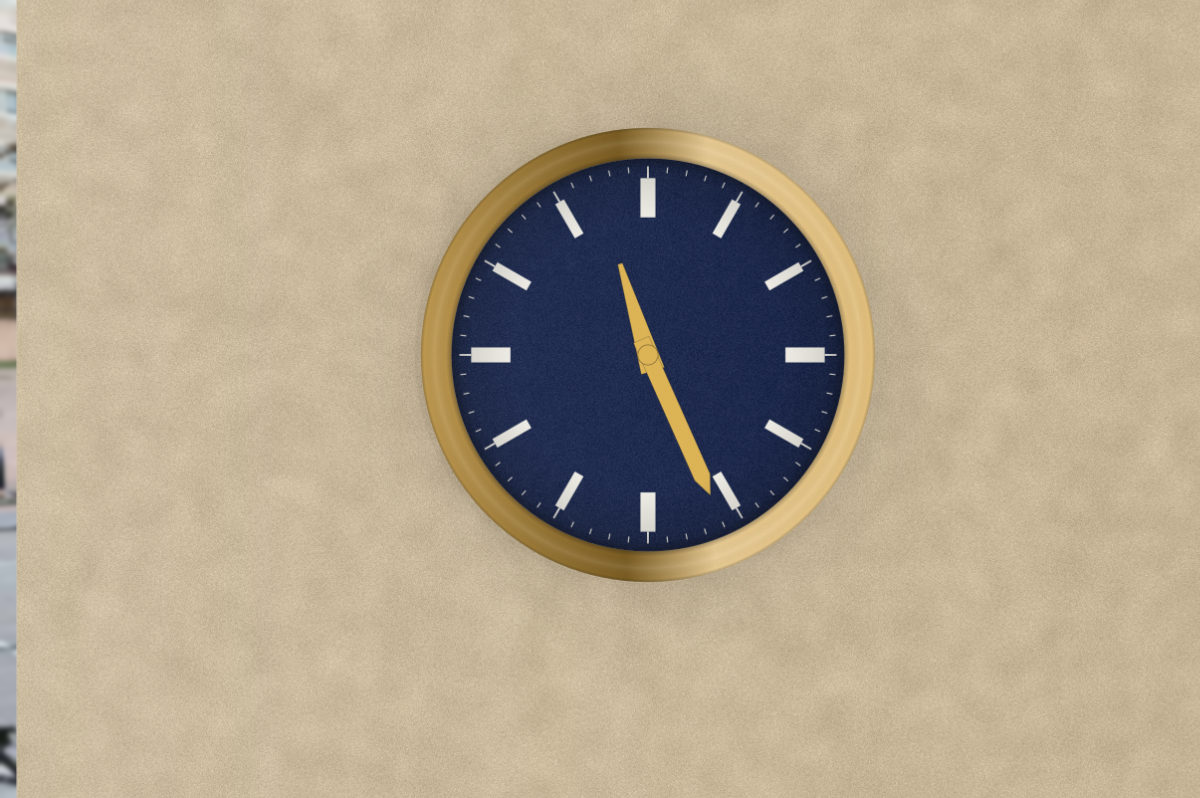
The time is **11:26**
